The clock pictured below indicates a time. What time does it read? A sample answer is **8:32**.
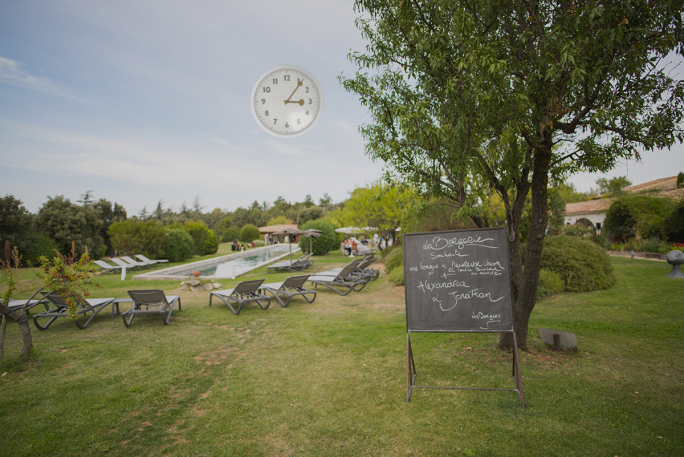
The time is **3:06**
